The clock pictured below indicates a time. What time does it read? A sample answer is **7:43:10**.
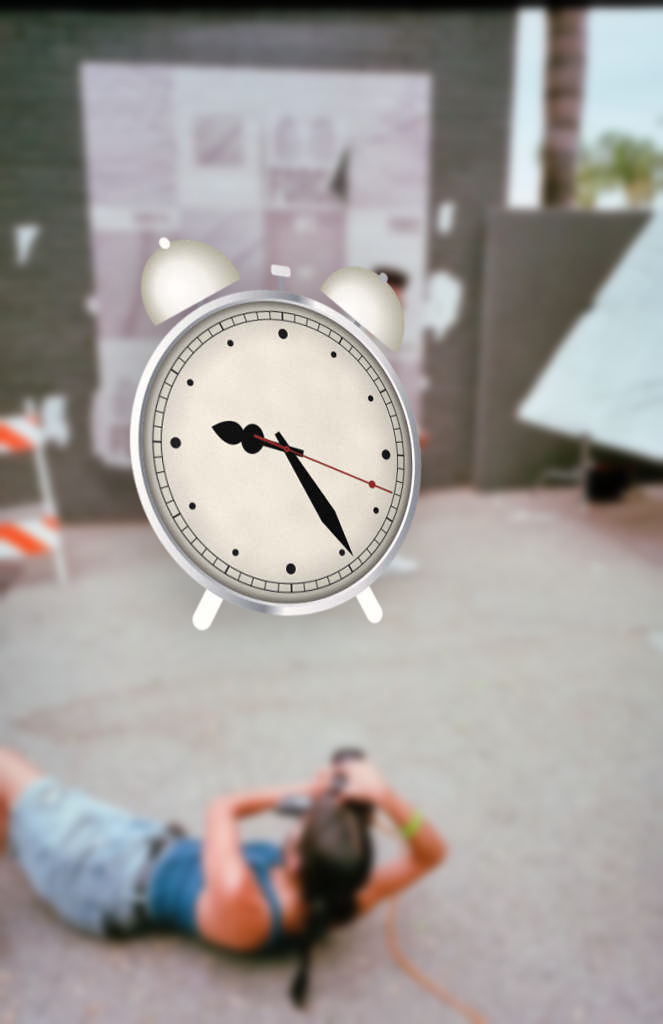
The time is **9:24:18**
